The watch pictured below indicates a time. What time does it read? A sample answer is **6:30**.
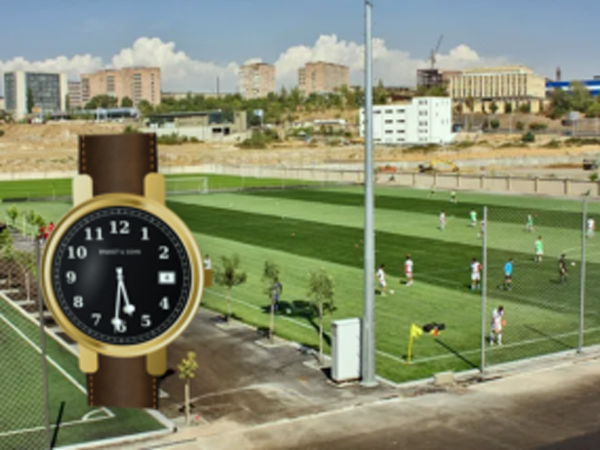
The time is **5:31**
